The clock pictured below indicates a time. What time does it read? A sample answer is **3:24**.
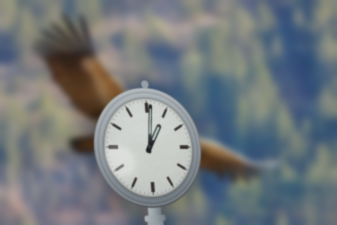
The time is **1:01**
